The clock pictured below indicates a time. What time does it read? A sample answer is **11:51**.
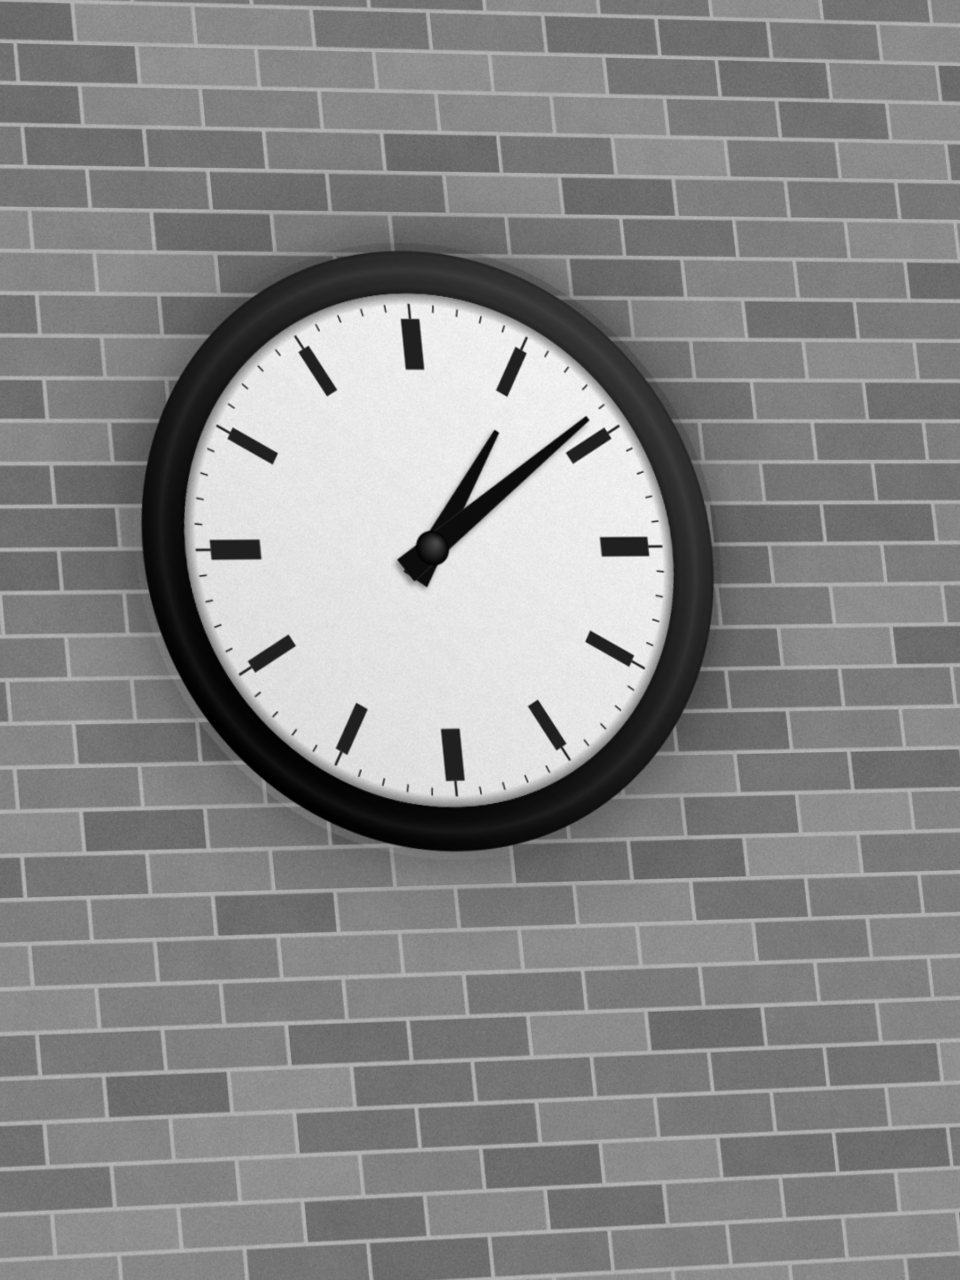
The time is **1:09**
